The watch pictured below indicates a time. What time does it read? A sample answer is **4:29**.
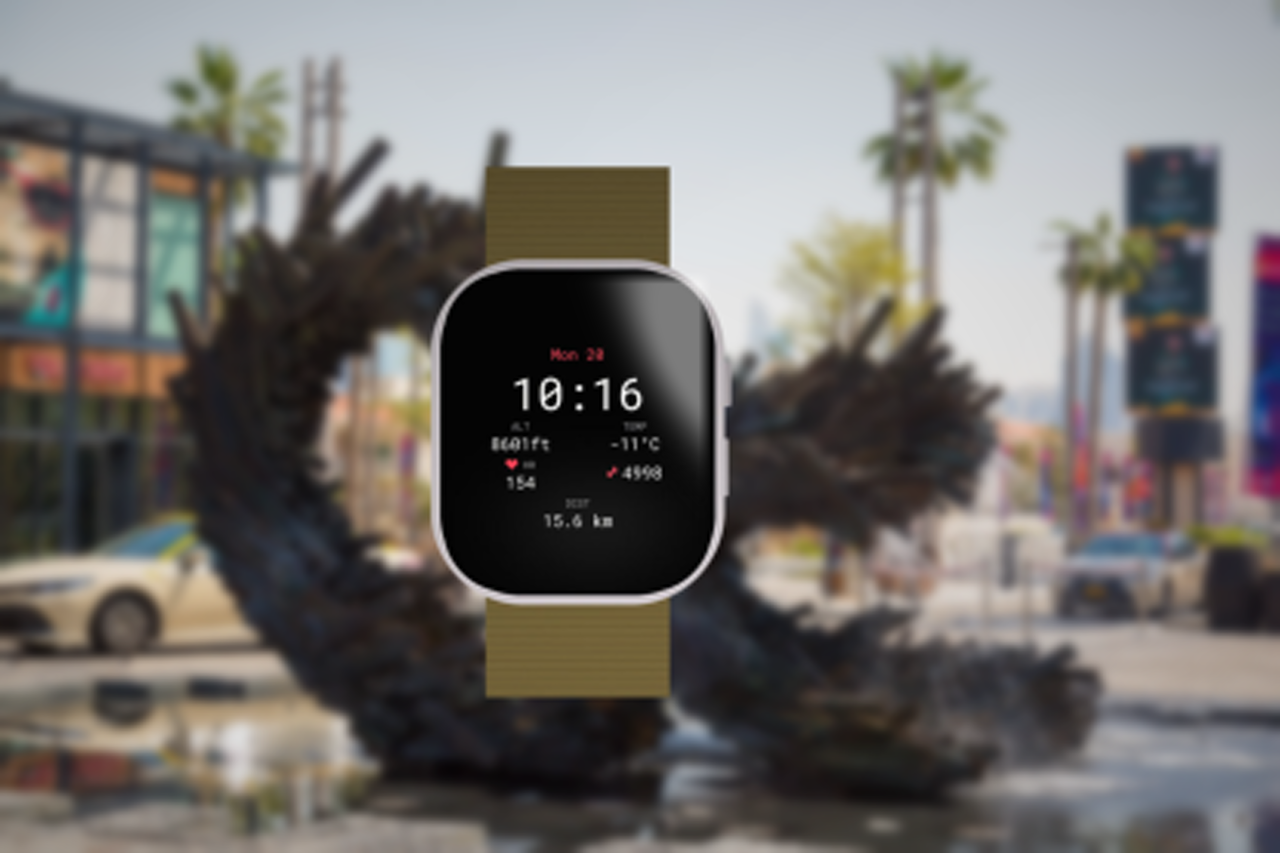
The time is **10:16**
